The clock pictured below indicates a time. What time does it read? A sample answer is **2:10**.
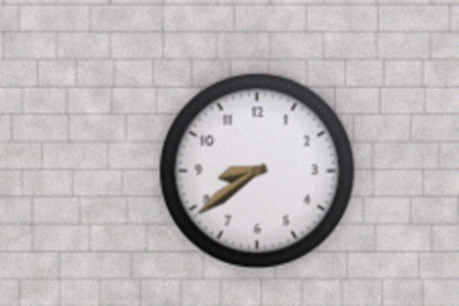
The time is **8:39**
